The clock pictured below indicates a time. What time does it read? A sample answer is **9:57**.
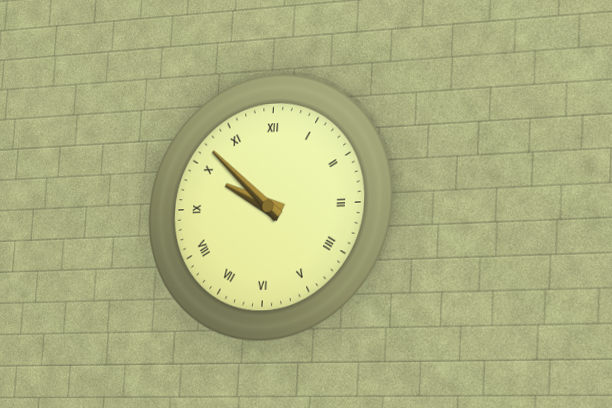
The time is **9:52**
